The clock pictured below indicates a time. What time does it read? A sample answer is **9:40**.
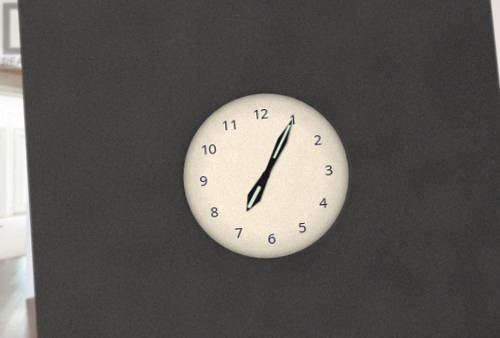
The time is **7:05**
